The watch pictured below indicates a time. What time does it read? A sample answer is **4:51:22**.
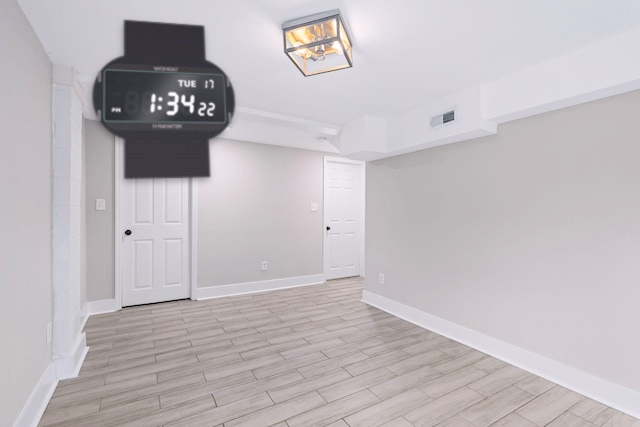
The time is **1:34:22**
